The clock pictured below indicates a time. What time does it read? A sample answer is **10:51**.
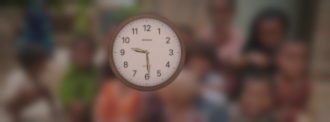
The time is **9:29**
